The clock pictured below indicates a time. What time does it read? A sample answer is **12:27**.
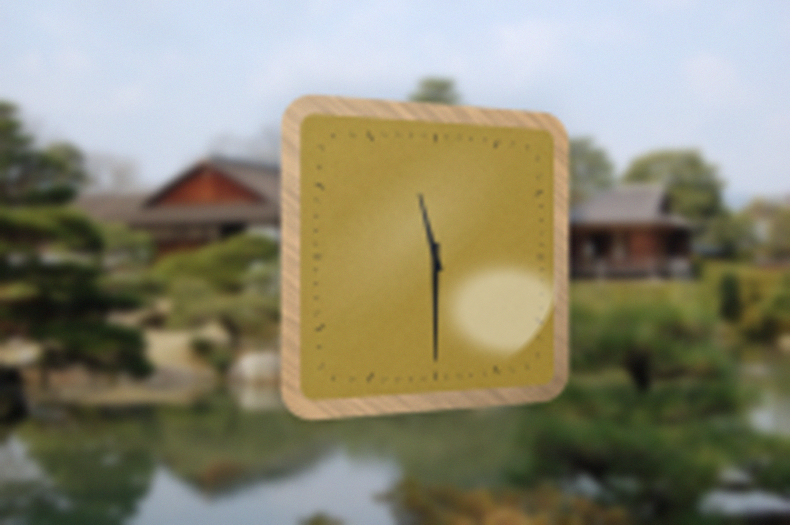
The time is **11:30**
